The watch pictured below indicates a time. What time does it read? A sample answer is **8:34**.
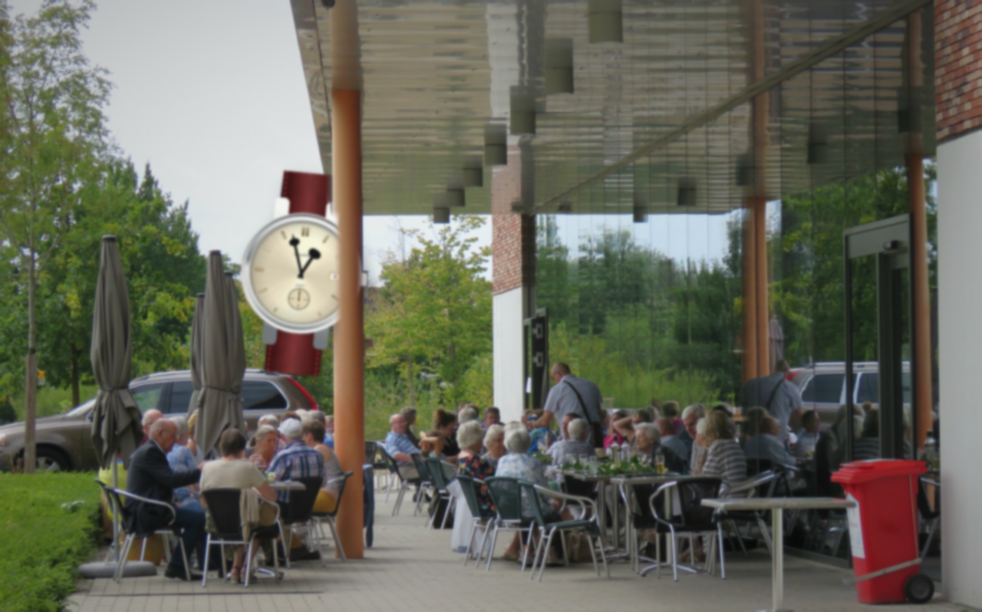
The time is **12:57**
